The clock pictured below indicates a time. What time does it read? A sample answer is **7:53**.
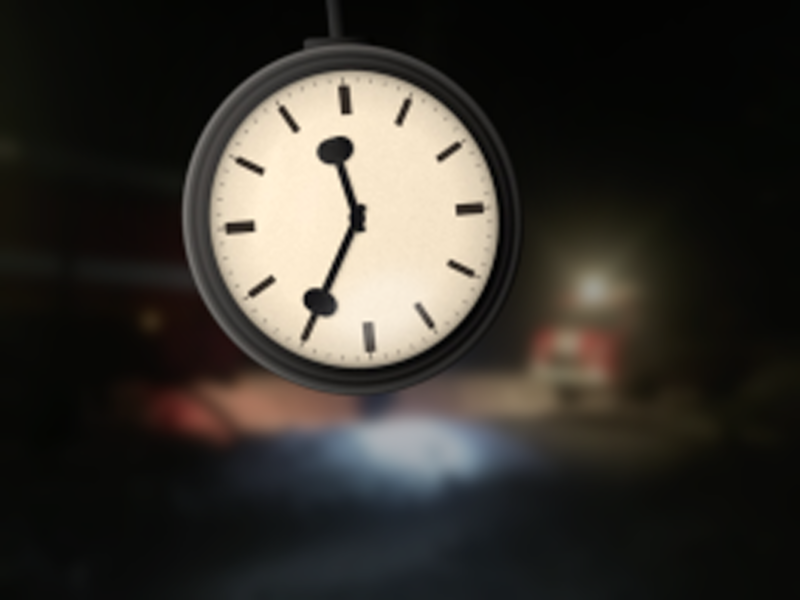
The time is **11:35**
